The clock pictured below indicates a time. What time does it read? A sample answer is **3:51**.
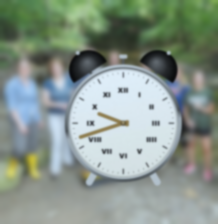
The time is **9:42**
